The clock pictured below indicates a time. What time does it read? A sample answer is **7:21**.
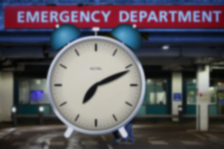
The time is **7:11**
